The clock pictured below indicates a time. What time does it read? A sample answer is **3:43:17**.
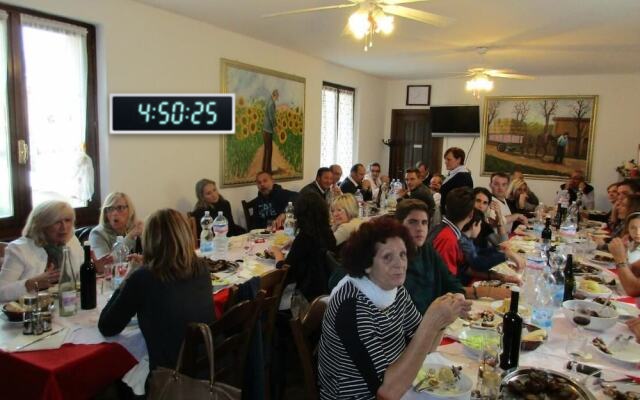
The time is **4:50:25**
